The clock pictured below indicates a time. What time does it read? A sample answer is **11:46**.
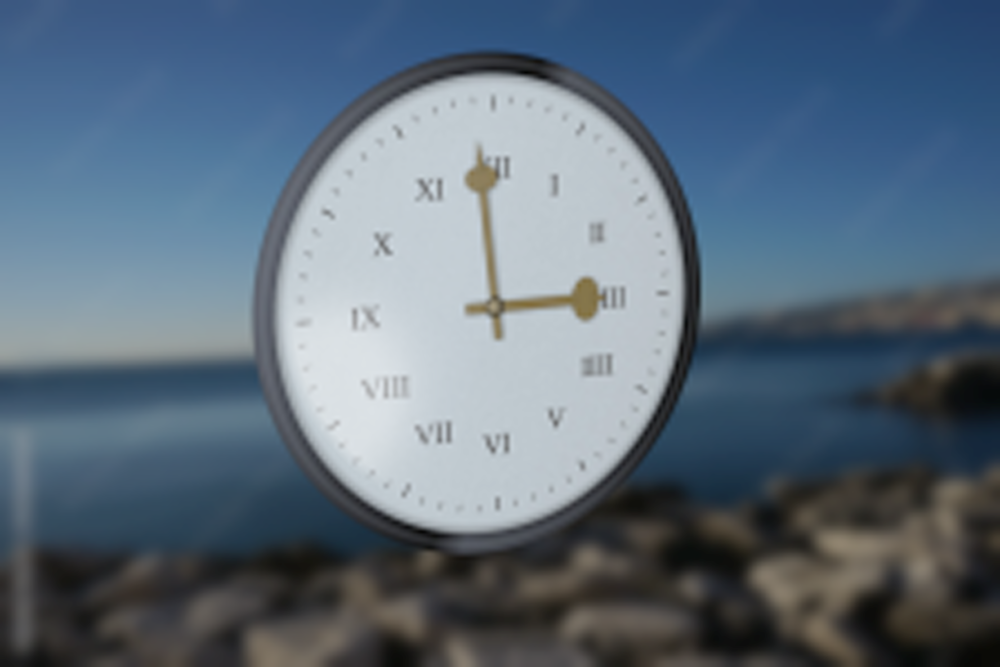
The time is **2:59**
